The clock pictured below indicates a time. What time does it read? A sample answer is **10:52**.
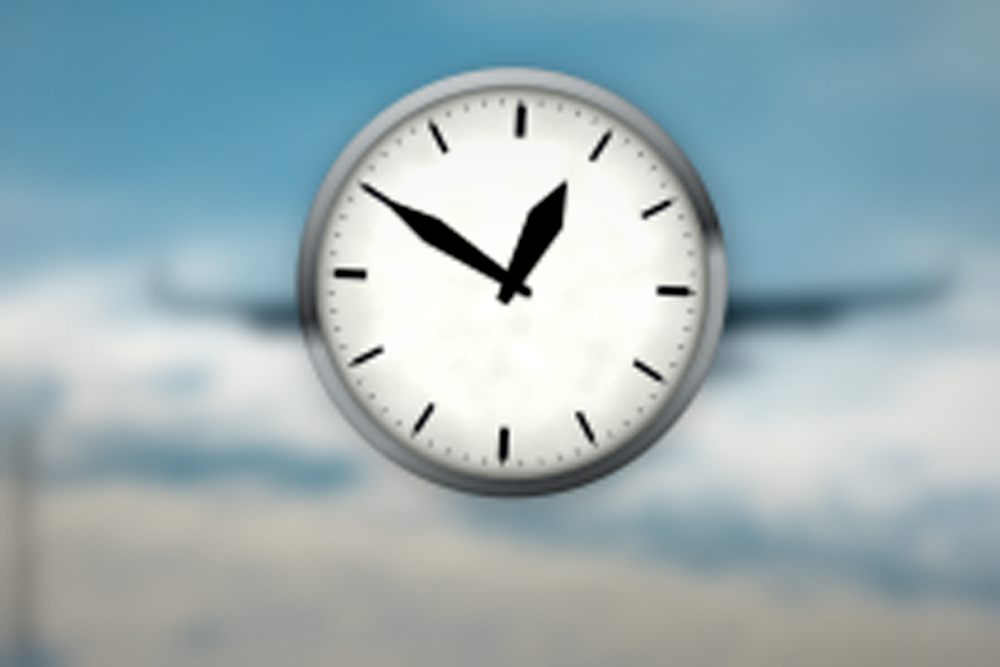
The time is **12:50**
